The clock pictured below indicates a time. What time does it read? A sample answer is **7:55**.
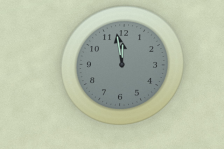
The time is **11:58**
